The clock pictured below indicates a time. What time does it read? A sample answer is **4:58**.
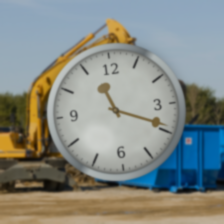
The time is **11:19**
